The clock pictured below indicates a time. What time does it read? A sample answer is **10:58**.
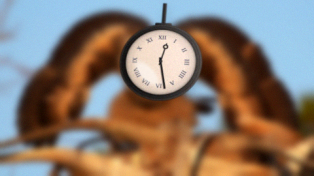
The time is **12:28**
